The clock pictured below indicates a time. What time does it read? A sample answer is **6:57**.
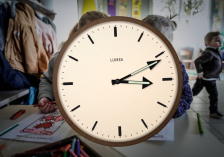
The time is **3:11**
